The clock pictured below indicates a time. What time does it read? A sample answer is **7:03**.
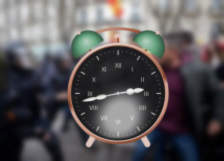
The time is **2:43**
